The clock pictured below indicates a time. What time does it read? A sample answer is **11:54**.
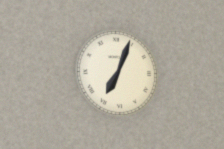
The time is **7:04**
